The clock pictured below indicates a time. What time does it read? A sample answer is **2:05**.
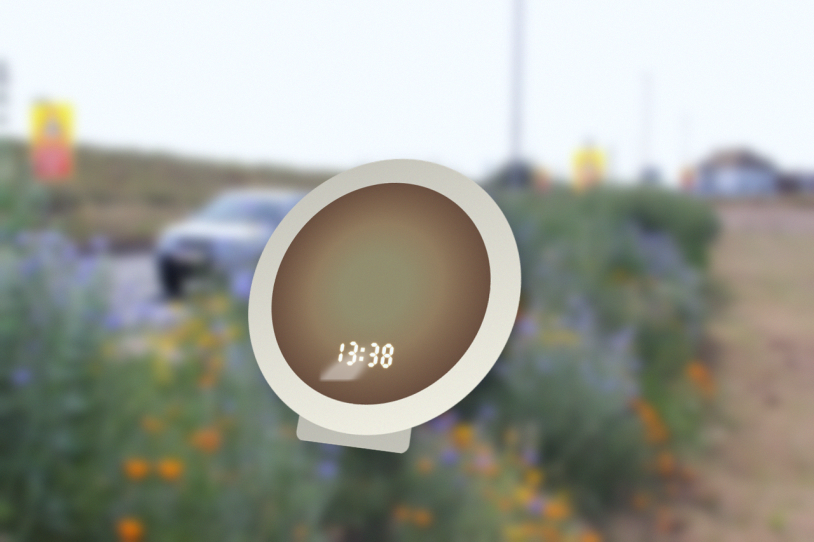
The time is **13:38**
